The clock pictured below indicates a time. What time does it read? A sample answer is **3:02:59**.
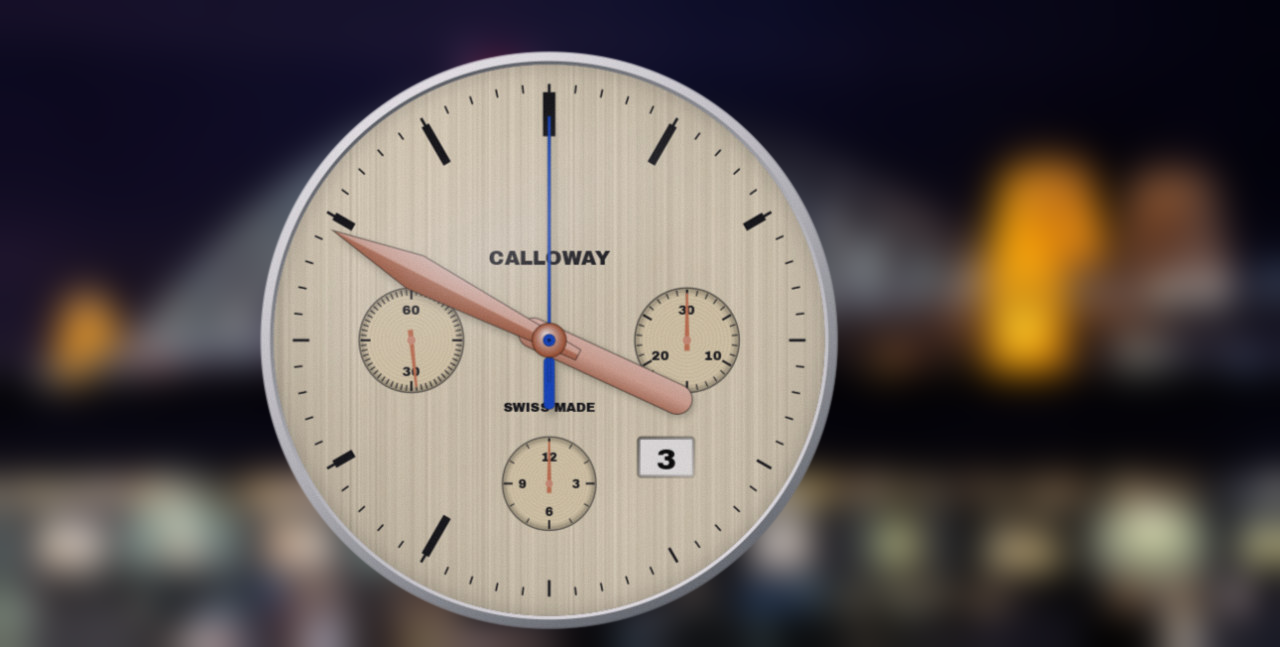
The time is **3:49:29**
